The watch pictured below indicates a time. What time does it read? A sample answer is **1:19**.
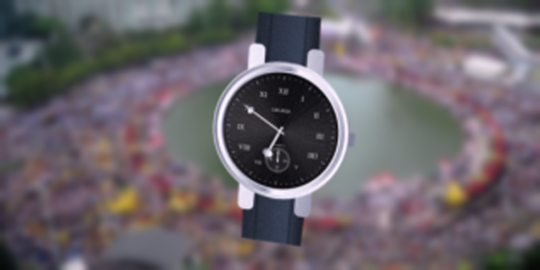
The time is **6:50**
